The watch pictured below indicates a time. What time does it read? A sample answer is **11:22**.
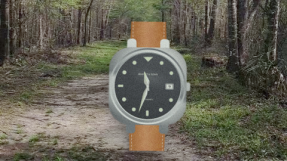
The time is **11:33**
